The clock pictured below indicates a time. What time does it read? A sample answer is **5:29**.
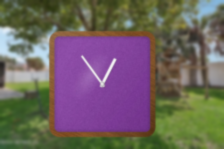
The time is **12:54**
